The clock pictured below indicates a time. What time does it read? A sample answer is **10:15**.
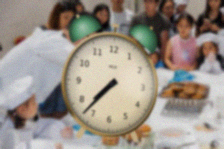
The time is **7:37**
